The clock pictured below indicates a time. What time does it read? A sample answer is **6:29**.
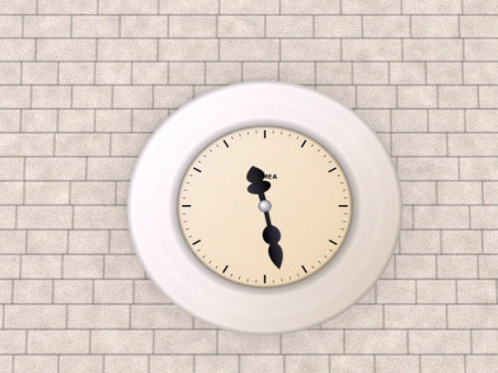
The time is **11:28**
